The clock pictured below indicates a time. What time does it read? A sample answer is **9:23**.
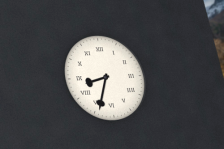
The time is **8:34**
